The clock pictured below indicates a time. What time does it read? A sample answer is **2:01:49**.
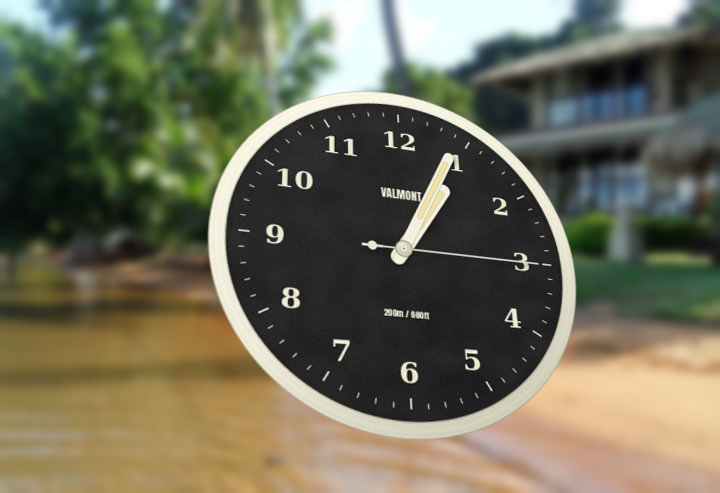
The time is **1:04:15**
